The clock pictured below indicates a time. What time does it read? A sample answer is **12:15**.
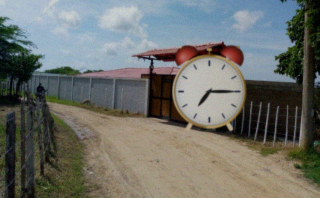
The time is **7:15**
